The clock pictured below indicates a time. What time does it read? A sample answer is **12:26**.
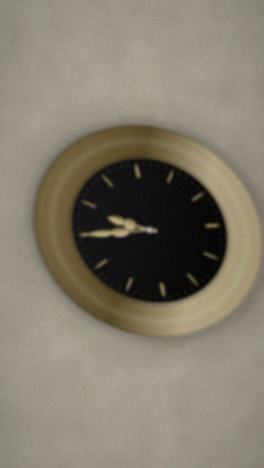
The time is **9:45**
